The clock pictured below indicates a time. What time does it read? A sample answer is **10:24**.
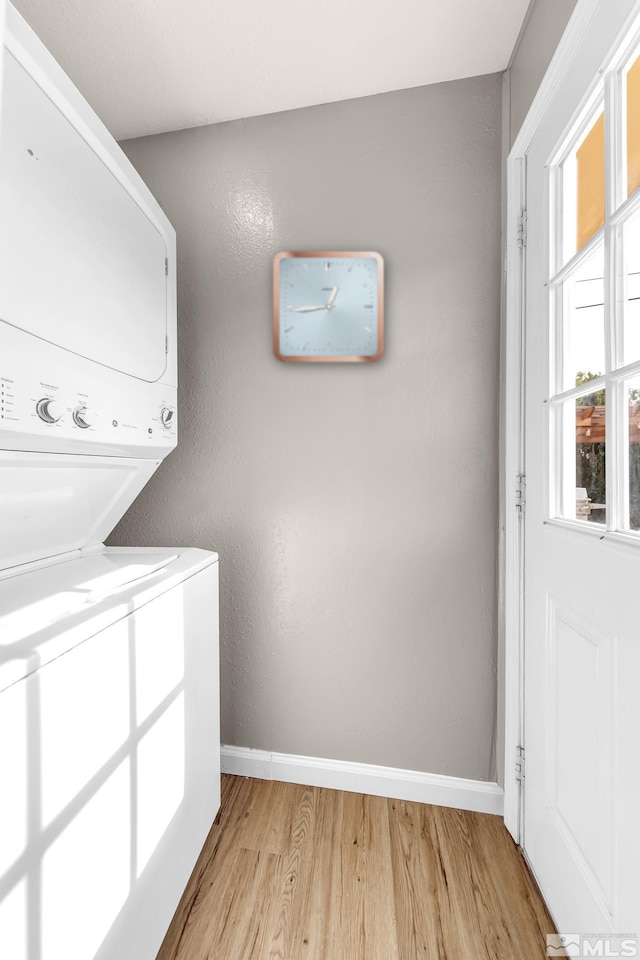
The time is **12:44**
